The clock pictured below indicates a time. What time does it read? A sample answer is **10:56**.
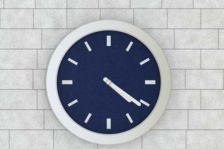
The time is **4:21**
